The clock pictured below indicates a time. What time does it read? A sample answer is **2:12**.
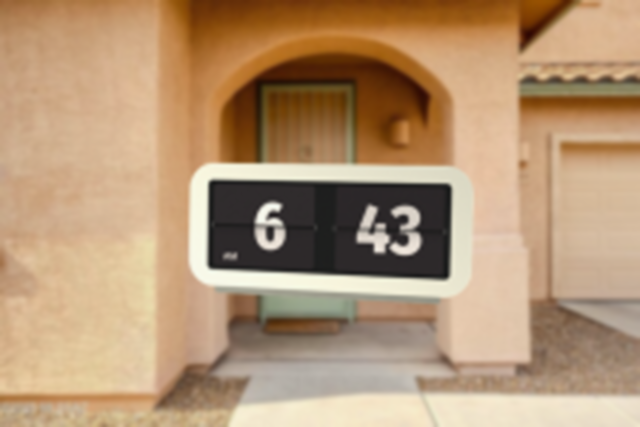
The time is **6:43**
